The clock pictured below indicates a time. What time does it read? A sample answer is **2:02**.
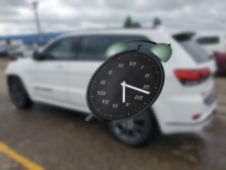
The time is **5:17**
